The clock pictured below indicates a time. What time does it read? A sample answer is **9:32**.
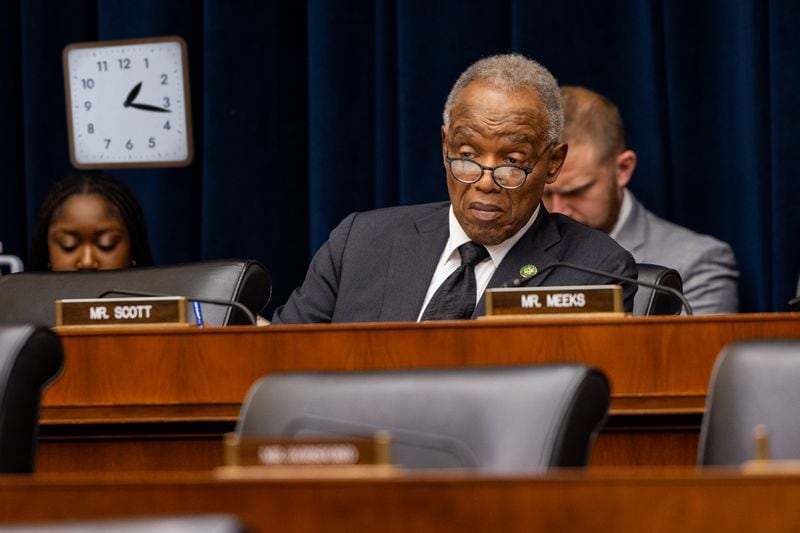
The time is **1:17**
